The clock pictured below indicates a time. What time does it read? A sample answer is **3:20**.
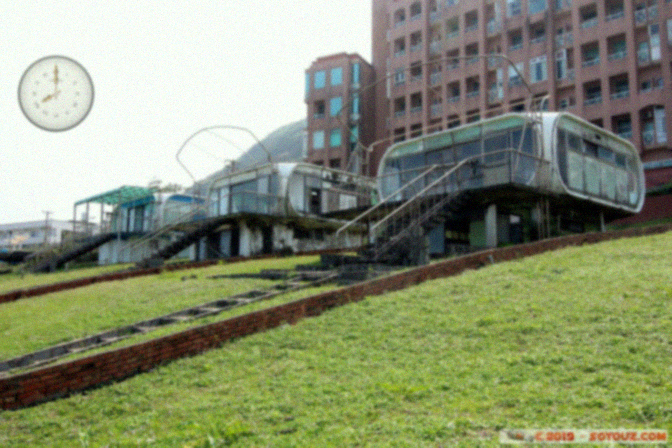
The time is **8:00**
